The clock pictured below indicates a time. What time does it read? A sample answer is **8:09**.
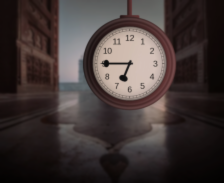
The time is **6:45**
